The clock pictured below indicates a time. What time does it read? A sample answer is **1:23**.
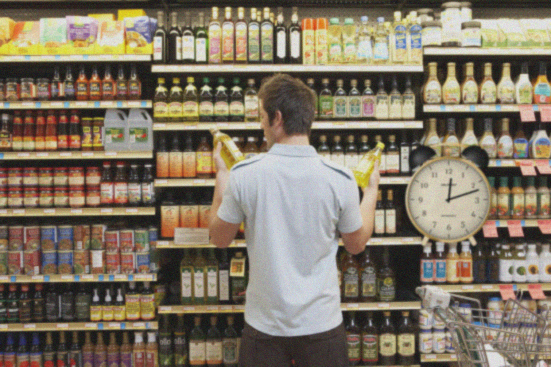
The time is **12:12**
